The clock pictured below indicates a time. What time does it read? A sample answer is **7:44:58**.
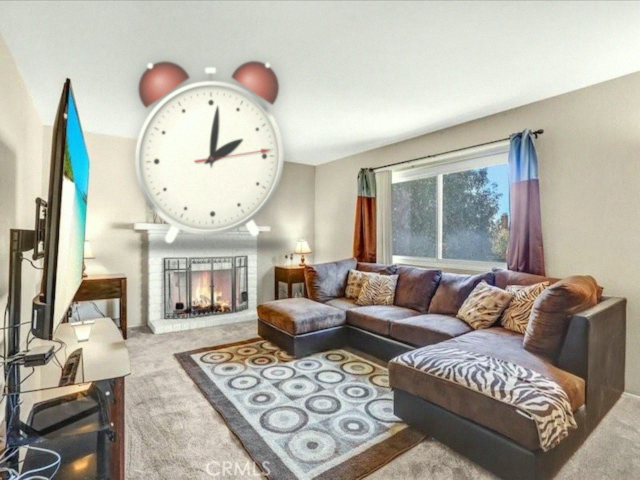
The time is **2:01:14**
